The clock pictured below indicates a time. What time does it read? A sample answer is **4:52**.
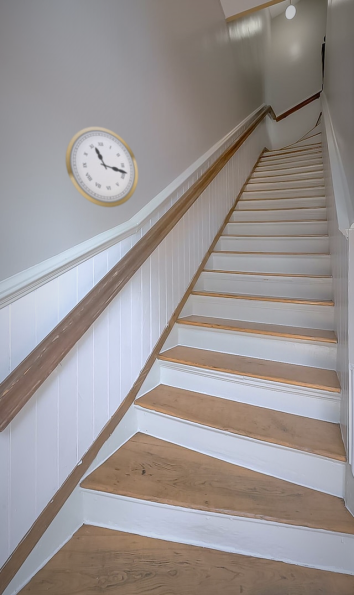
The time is **11:18**
